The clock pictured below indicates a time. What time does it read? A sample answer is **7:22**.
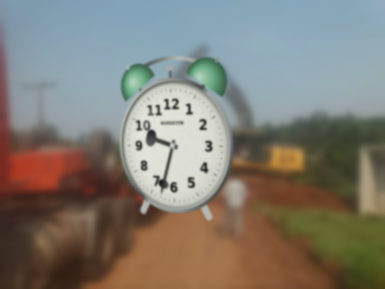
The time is **9:33**
